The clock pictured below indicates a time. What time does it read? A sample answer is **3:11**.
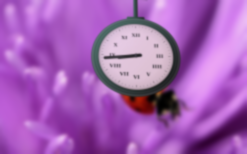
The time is **8:44**
